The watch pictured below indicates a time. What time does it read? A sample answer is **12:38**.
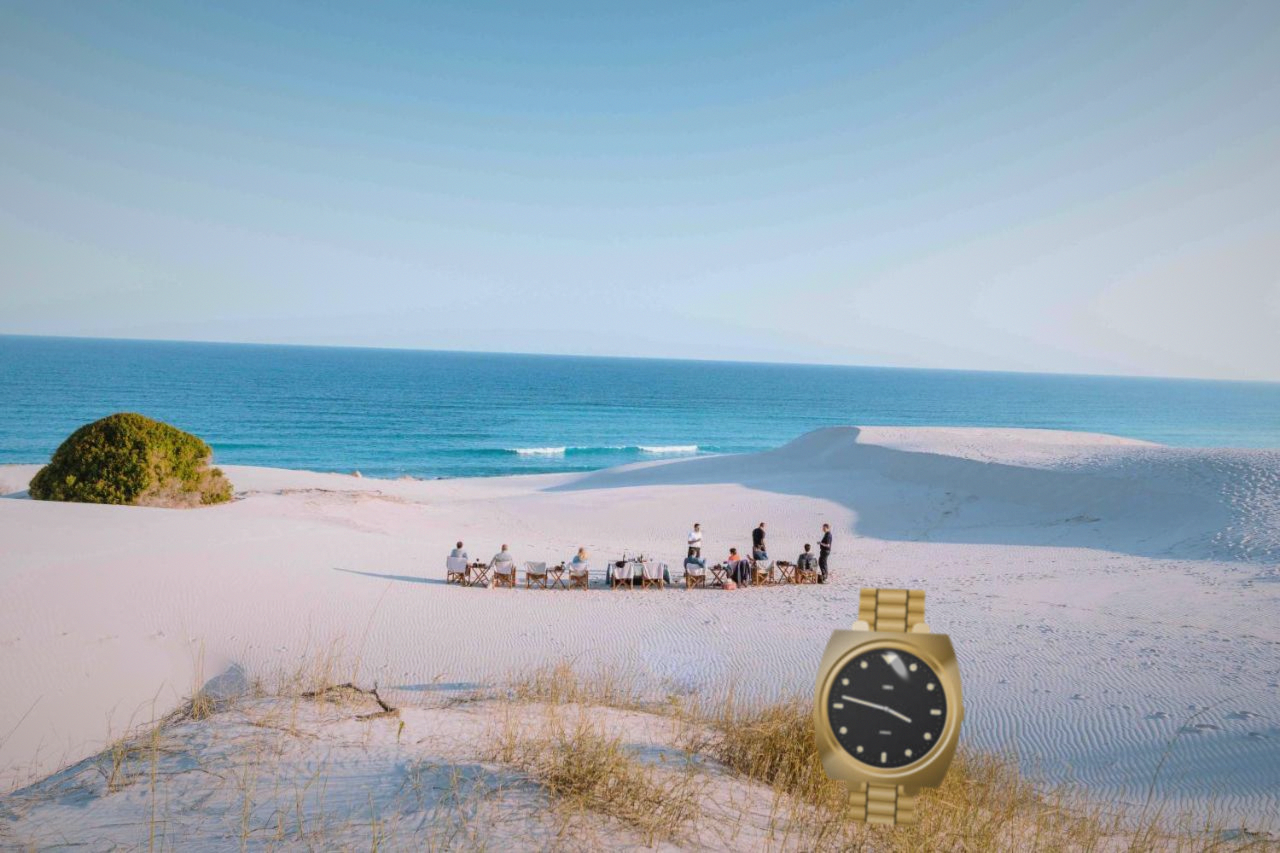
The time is **3:47**
